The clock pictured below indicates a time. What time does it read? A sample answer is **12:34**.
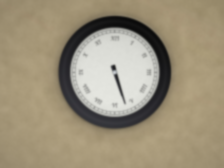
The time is **5:27**
